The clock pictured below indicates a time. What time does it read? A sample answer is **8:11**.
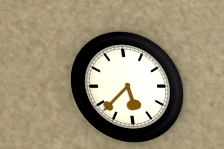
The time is **5:38**
